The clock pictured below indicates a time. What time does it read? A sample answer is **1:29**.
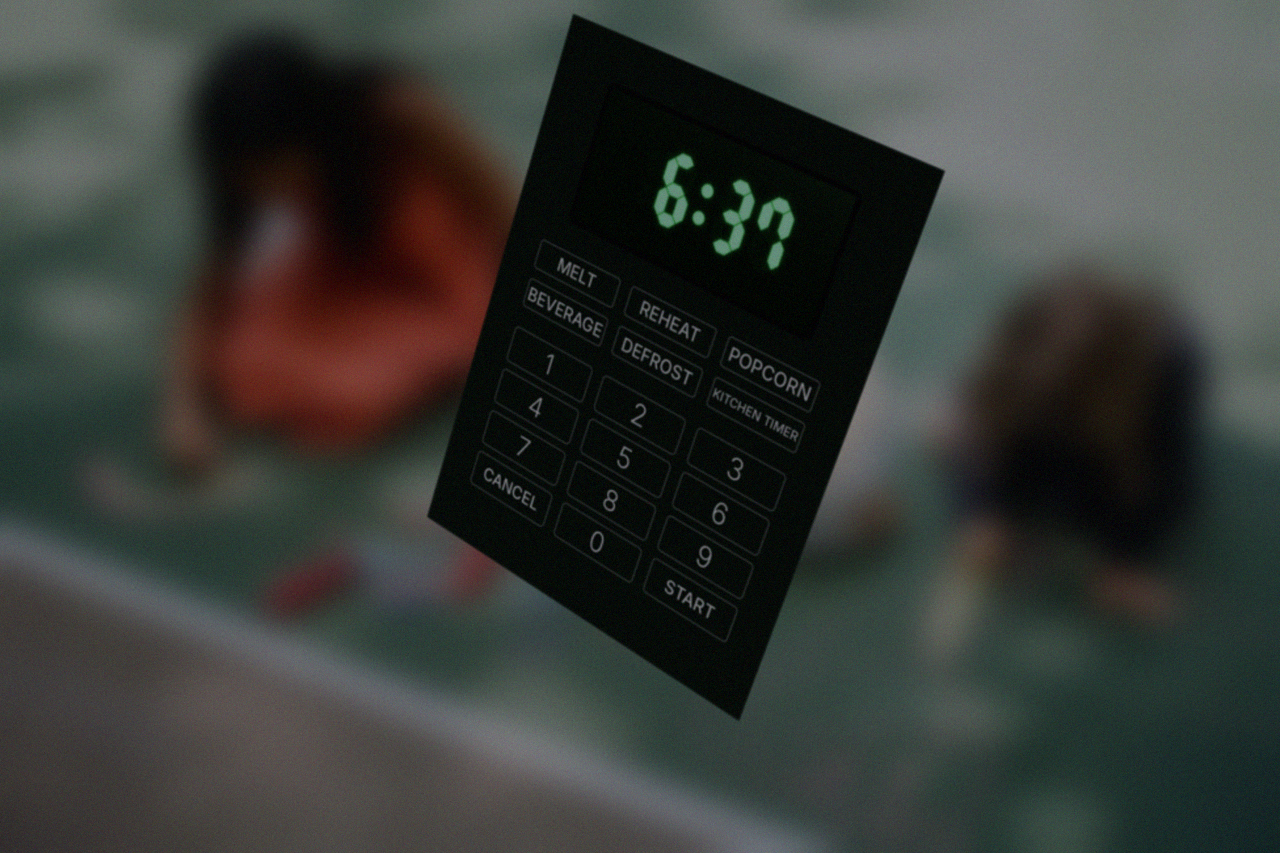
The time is **6:37**
